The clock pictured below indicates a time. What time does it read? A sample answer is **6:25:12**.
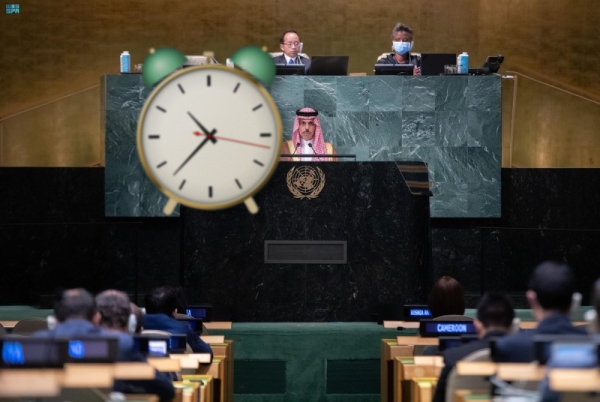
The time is **10:37:17**
